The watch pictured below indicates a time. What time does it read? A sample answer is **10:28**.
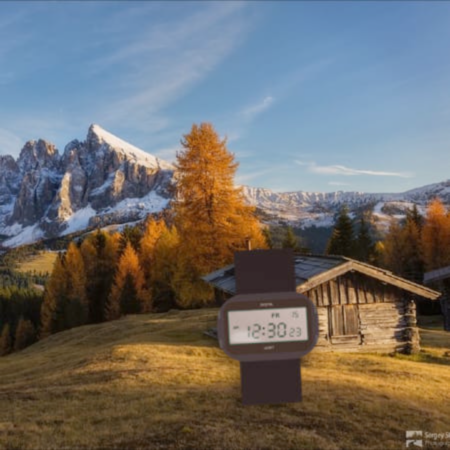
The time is **12:30**
